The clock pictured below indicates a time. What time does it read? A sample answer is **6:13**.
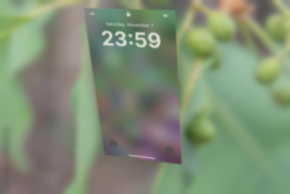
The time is **23:59**
